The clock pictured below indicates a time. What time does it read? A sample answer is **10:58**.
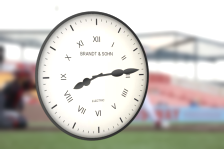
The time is **8:14**
